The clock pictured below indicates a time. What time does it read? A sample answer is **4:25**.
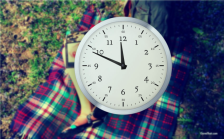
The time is **11:49**
